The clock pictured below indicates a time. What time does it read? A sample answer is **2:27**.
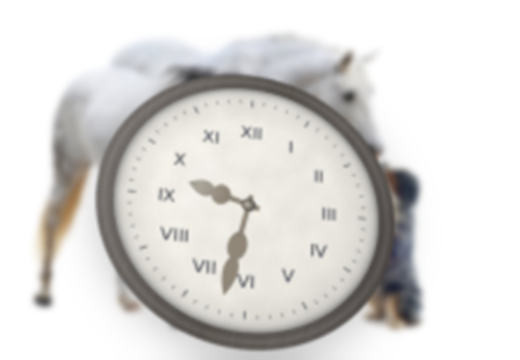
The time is **9:32**
